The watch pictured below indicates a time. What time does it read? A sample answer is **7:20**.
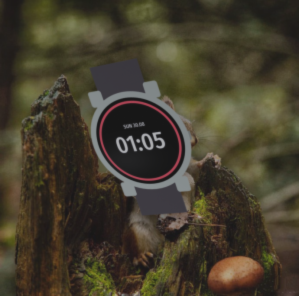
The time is **1:05**
